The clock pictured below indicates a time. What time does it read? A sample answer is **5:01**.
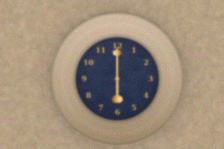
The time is **6:00**
